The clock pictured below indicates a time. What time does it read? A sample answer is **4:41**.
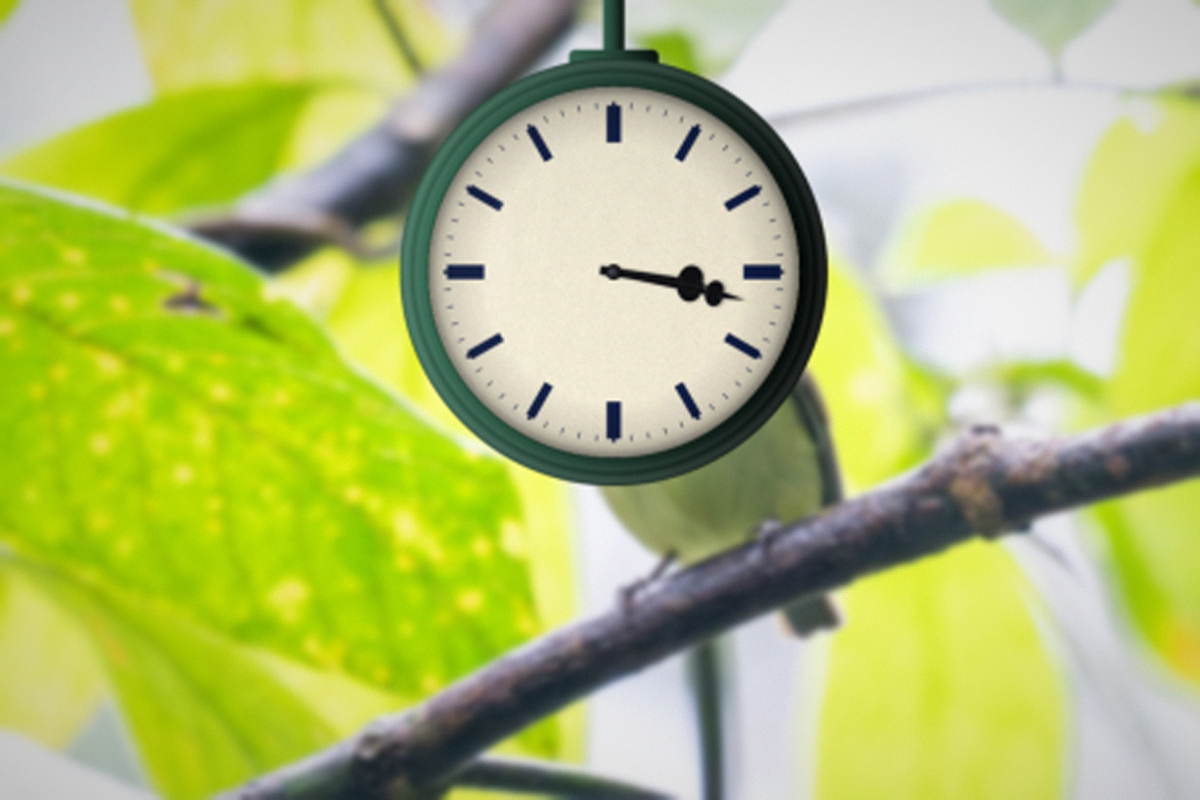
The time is **3:17**
